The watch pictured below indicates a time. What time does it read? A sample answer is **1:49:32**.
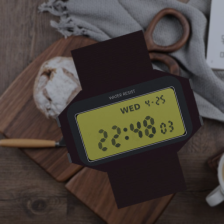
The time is **22:48:03**
